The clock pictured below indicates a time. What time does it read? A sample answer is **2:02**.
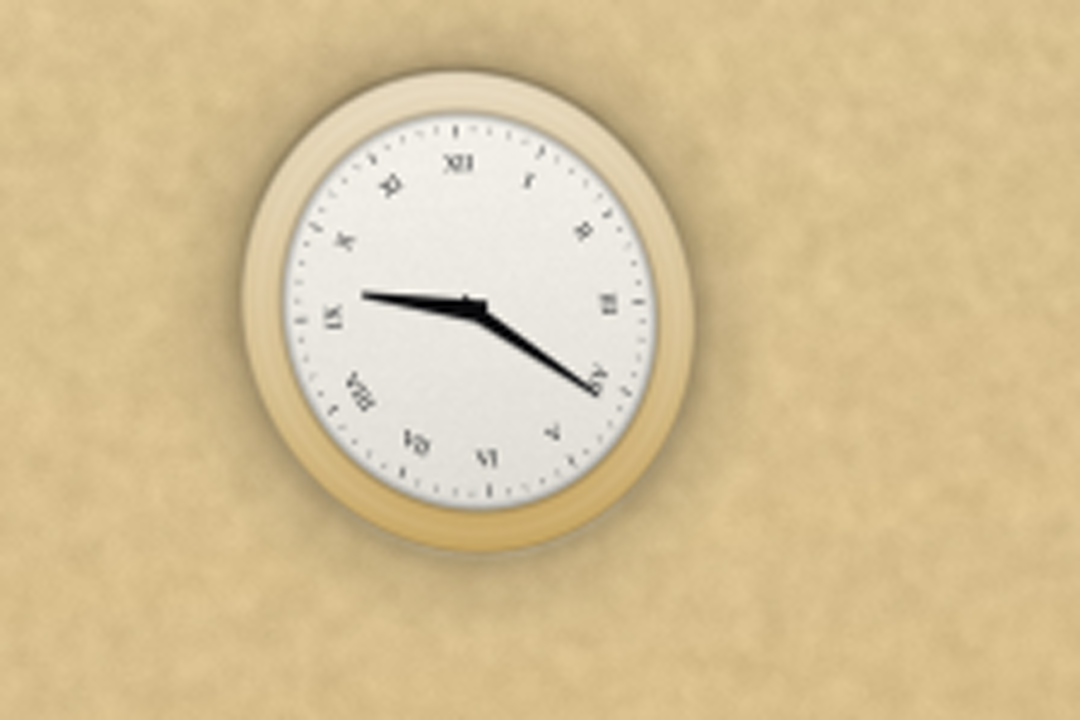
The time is **9:21**
